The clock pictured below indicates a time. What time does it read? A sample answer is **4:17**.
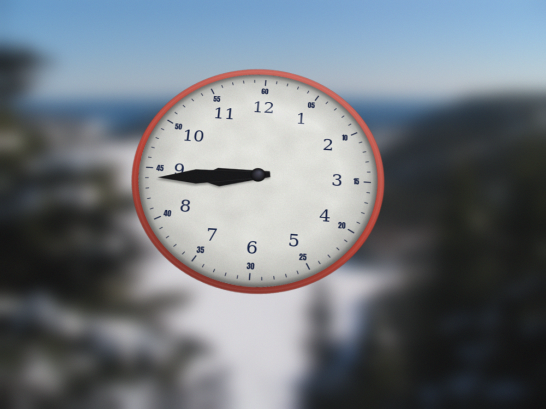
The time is **8:44**
